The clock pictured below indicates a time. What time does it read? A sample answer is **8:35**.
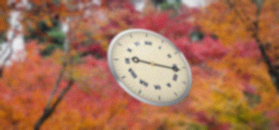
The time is **9:16**
